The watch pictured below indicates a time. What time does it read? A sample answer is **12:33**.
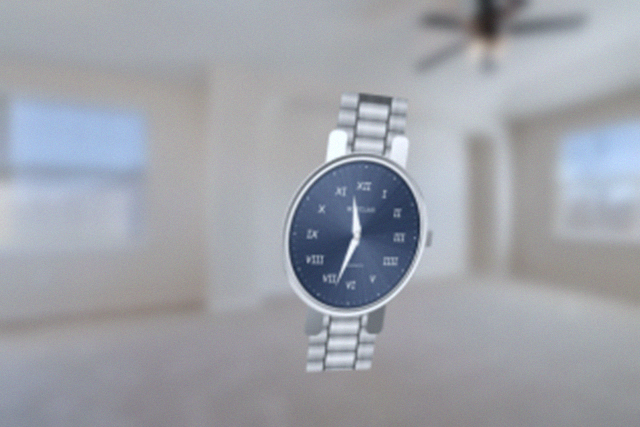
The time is **11:33**
